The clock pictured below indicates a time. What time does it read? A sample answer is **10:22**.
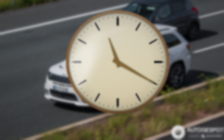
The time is **11:20**
